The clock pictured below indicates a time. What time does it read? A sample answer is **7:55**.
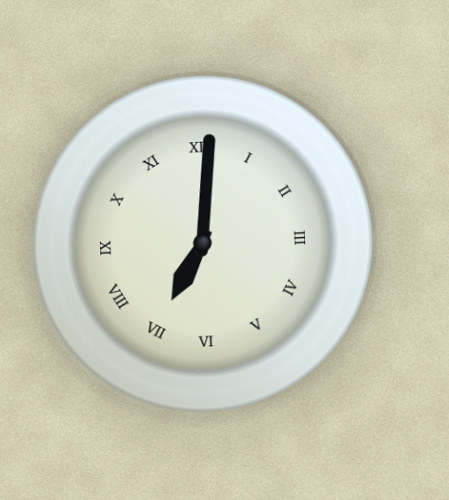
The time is **7:01**
